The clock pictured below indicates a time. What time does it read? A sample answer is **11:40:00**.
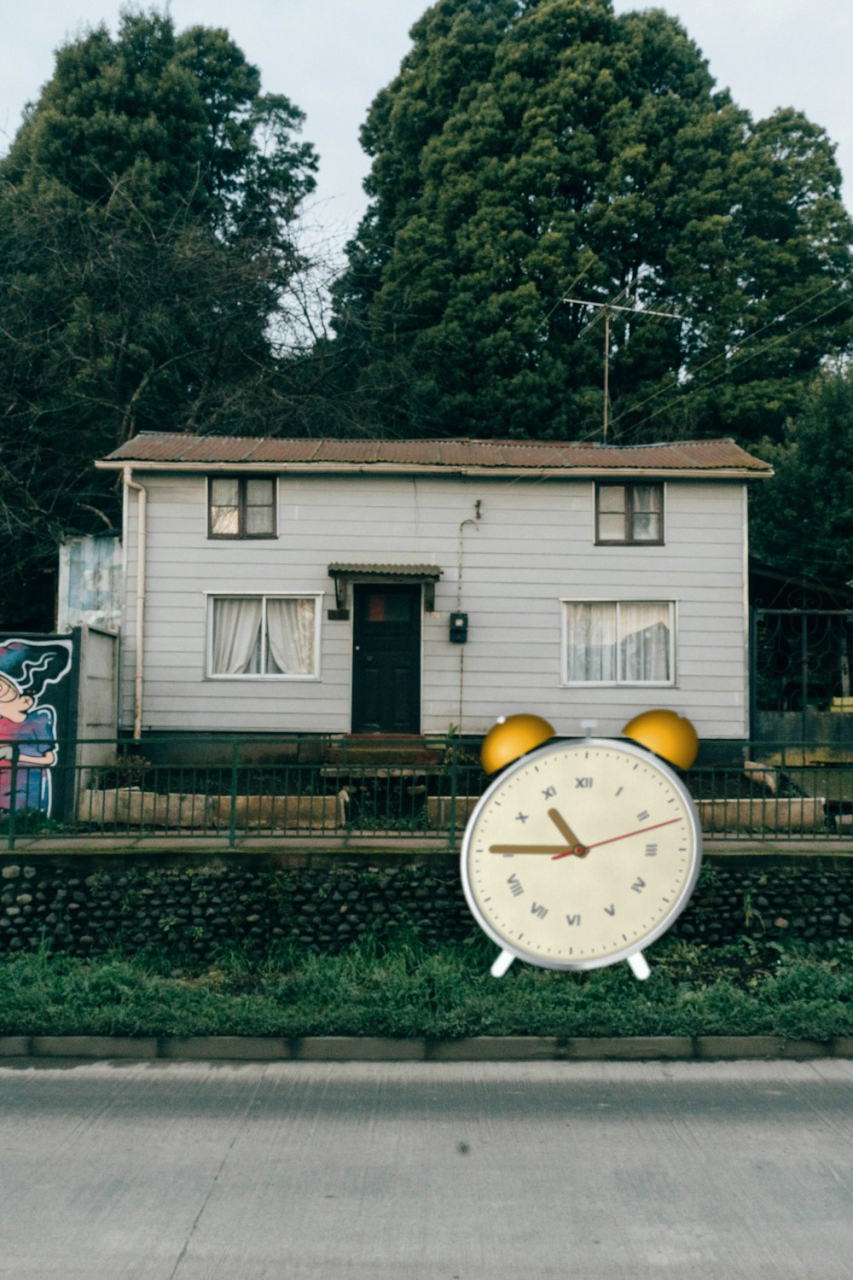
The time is **10:45:12**
